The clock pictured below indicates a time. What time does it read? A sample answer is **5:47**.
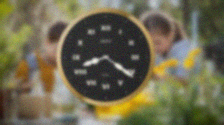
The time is **8:21**
